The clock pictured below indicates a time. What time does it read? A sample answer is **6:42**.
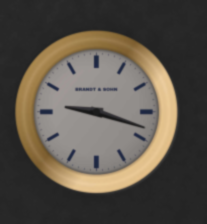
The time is **9:18**
